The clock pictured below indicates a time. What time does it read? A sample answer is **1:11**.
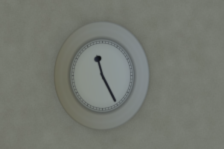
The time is **11:25**
